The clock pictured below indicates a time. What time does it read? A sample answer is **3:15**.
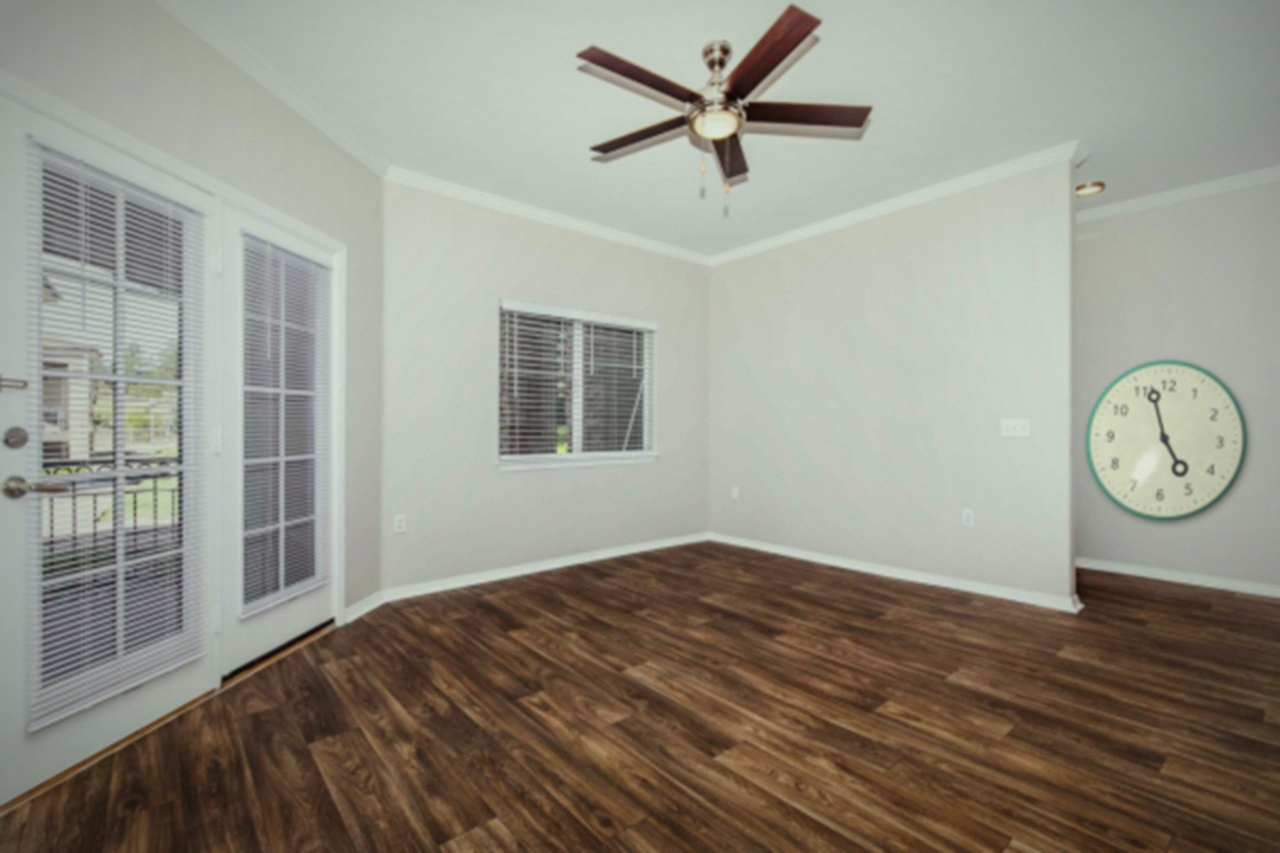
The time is **4:57**
